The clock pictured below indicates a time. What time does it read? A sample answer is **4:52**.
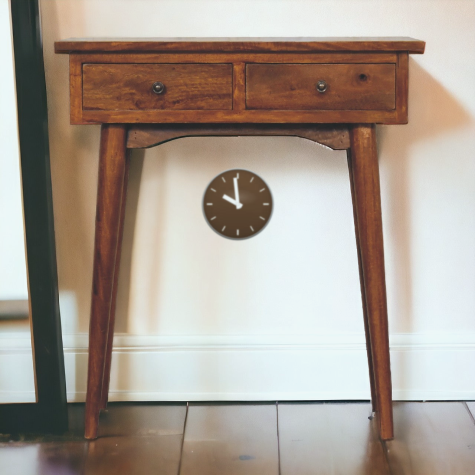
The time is **9:59**
